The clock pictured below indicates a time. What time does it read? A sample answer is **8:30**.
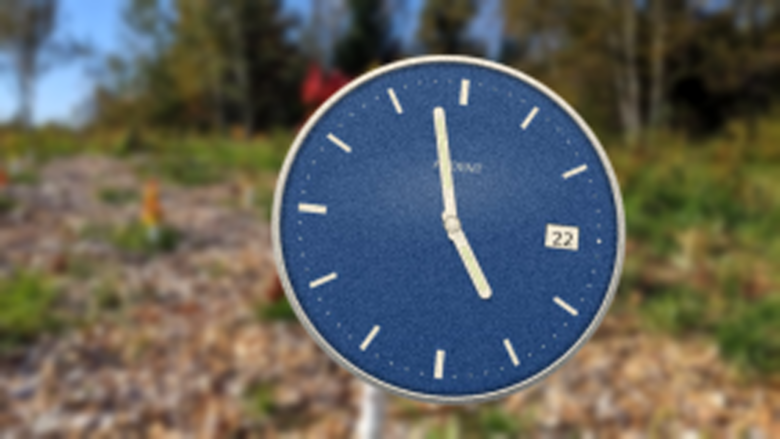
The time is **4:58**
